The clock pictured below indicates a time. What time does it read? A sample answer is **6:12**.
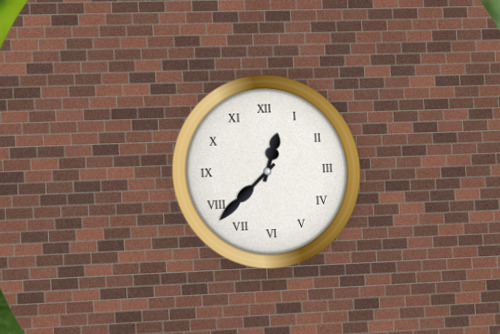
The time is **12:38**
